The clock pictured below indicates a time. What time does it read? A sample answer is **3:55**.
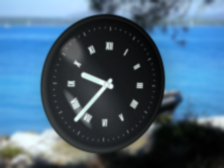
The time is **9:37**
